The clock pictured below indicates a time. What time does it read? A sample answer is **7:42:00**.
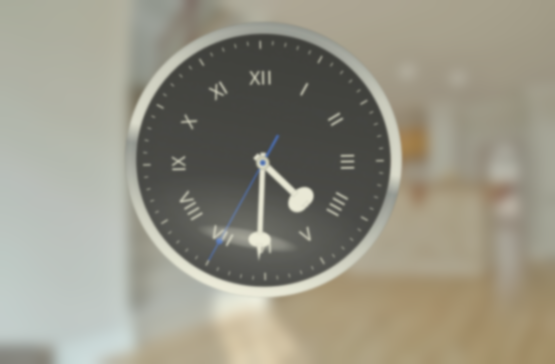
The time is **4:30:35**
